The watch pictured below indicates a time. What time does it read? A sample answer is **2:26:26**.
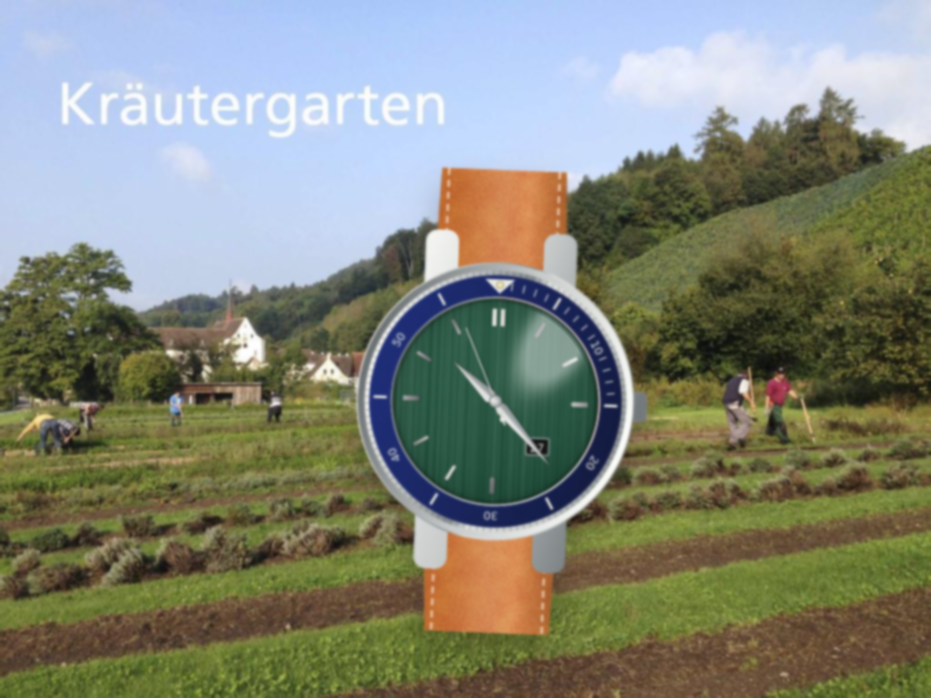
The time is **10:22:56**
